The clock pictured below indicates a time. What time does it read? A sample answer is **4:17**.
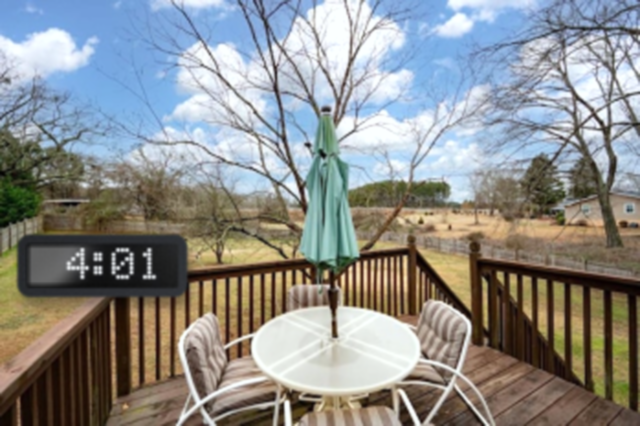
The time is **4:01**
